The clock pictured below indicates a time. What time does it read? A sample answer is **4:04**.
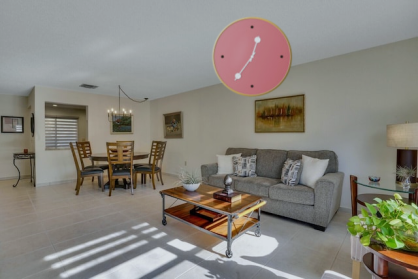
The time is **12:36**
